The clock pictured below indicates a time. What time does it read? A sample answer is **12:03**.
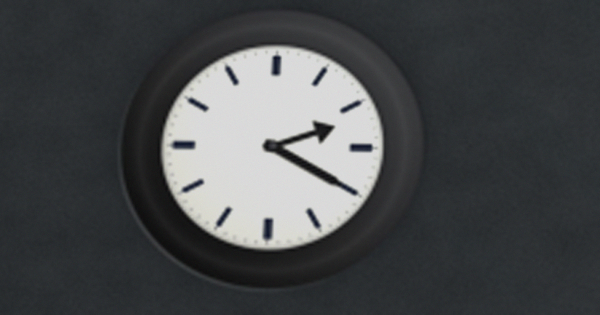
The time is **2:20**
